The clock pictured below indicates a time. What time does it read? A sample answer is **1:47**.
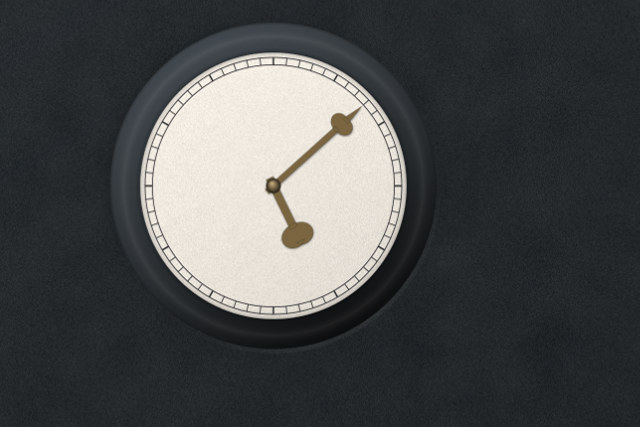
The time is **5:08**
